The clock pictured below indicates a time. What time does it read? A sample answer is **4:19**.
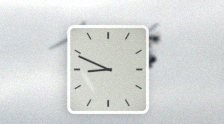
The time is **8:49**
